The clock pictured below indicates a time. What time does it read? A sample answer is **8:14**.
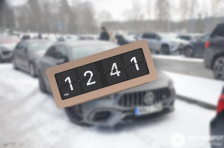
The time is **12:41**
